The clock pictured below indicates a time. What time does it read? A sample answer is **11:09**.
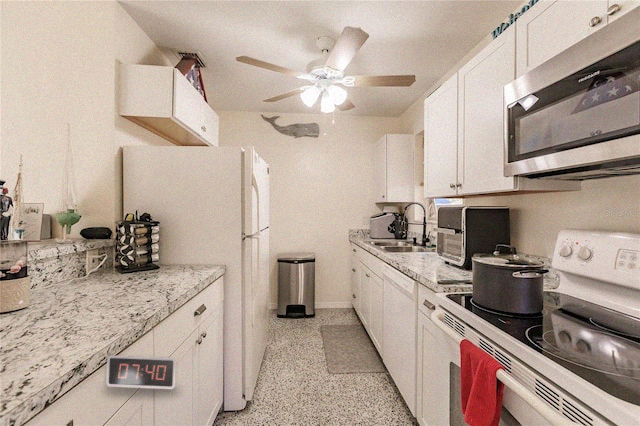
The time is **7:40**
